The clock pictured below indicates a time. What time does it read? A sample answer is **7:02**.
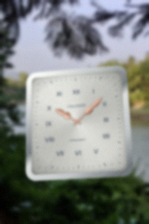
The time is **10:08**
